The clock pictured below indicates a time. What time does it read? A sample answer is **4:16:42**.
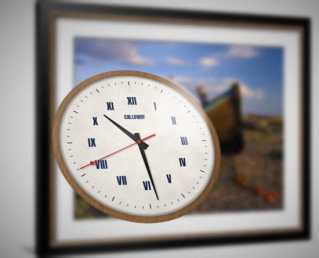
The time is **10:28:41**
